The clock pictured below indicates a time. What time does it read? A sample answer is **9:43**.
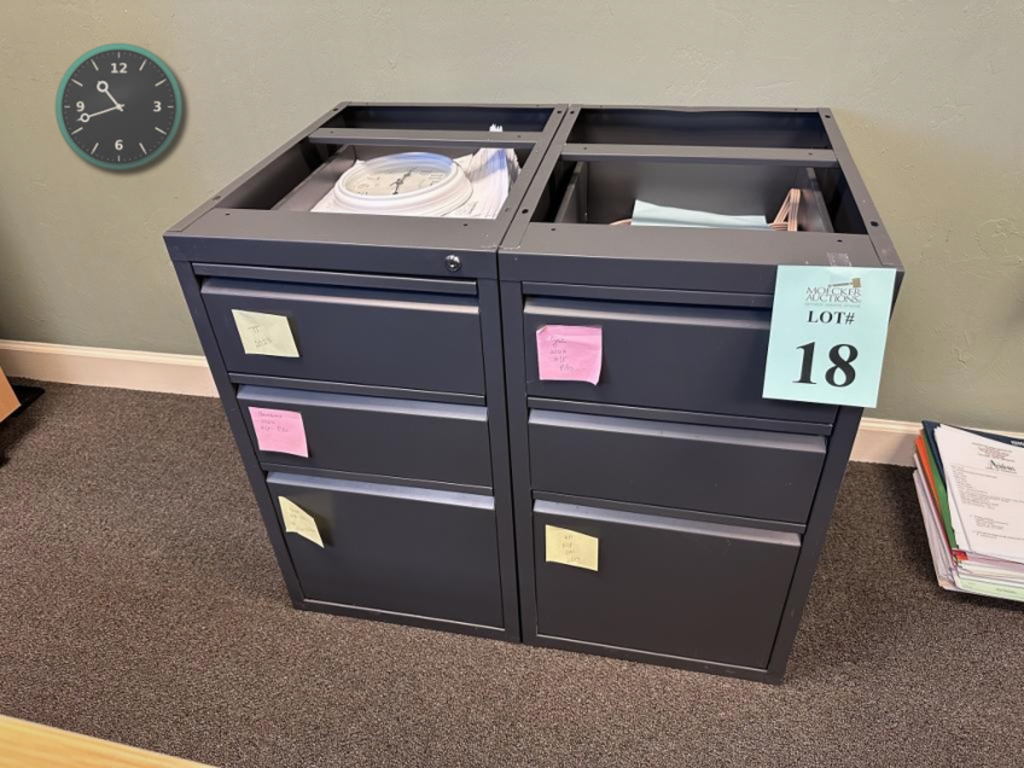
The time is **10:42**
